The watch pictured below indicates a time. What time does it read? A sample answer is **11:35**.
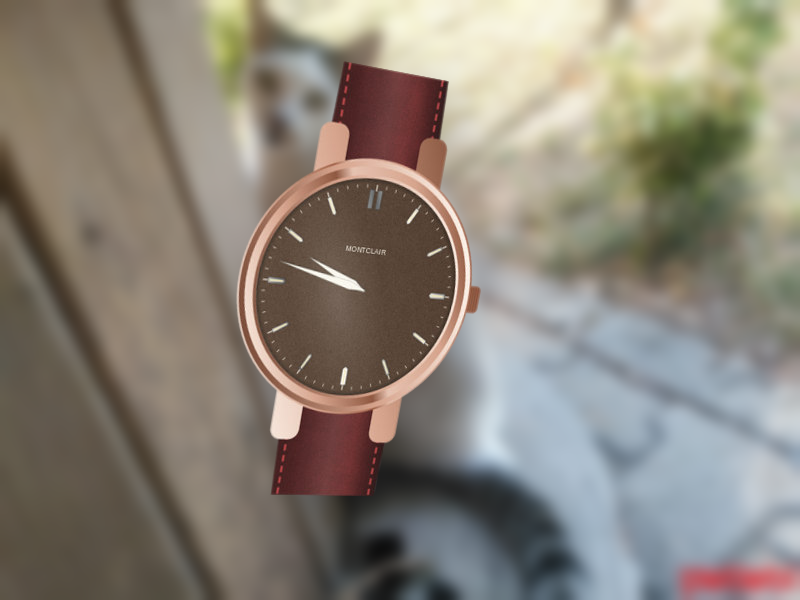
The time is **9:47**
